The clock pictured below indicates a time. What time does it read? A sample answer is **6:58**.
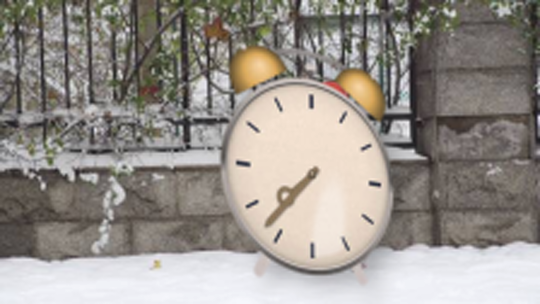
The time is **7:37**
